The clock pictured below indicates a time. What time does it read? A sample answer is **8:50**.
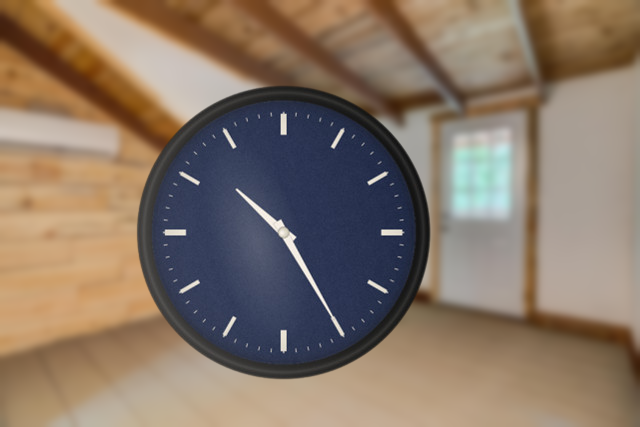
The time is **10:25**
